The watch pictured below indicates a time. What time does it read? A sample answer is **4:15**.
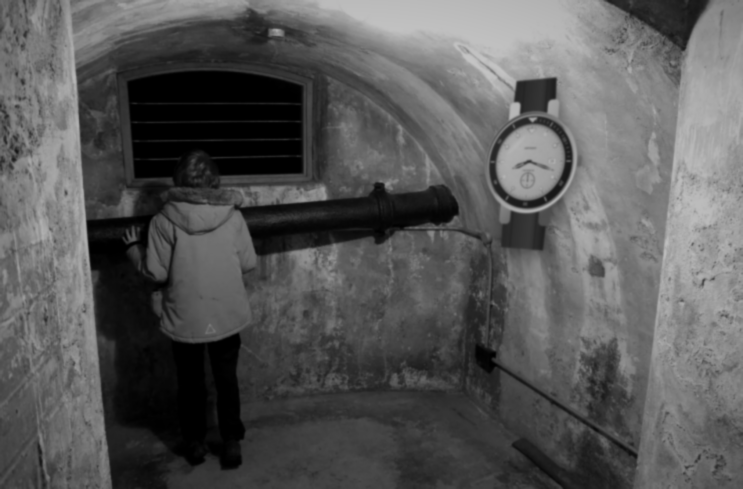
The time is **8:18**
